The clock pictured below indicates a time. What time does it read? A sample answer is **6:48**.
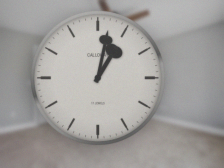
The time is **1:02**
